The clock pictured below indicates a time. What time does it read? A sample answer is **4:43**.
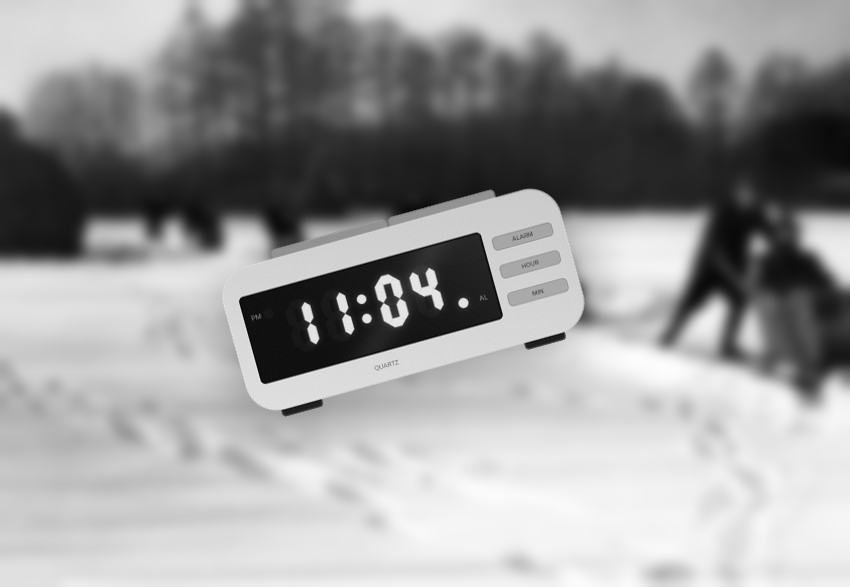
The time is **11:04**
